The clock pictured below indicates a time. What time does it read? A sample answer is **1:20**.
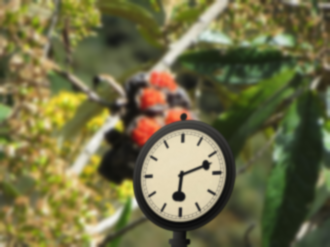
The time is **6:12**
